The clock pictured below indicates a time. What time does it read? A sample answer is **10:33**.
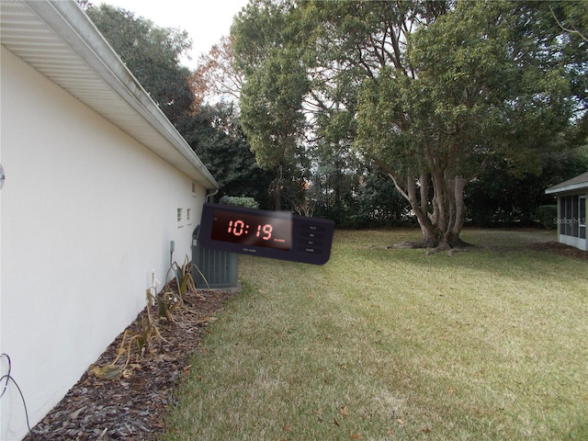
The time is **10:19**
